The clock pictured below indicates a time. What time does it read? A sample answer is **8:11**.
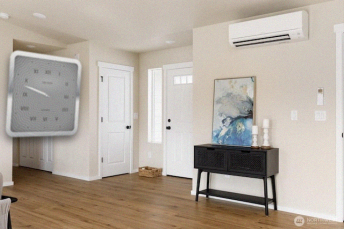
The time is **9:48**
